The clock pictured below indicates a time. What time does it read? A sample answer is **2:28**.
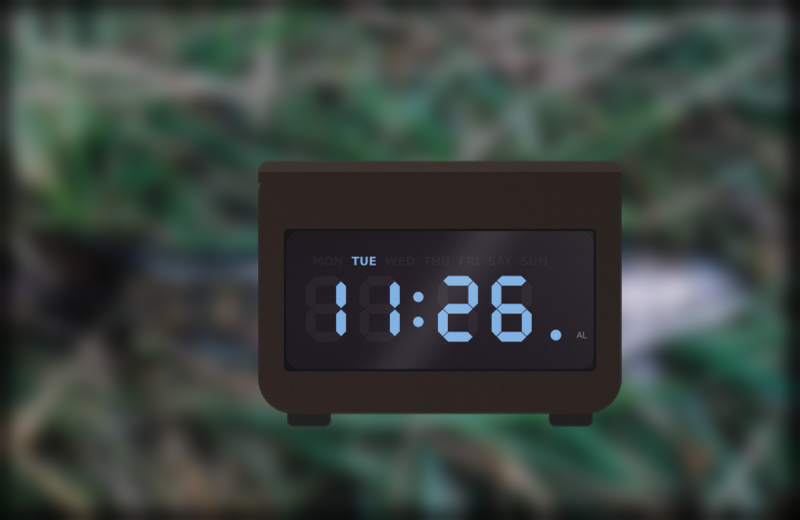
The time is **11:26**
